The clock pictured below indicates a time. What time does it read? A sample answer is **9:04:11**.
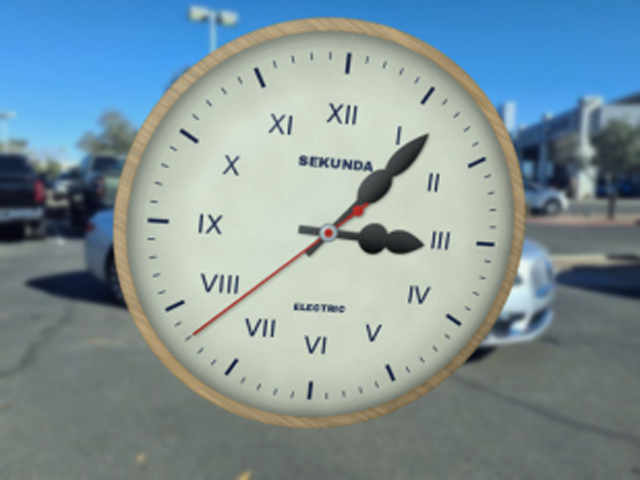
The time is **3:06:38**
